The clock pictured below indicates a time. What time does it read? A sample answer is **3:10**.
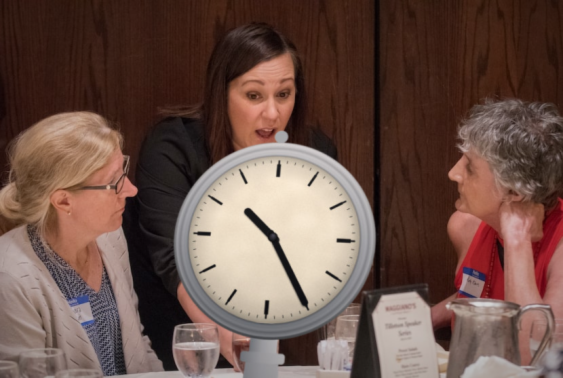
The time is **10:25**
